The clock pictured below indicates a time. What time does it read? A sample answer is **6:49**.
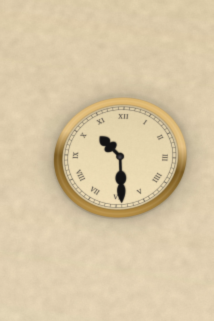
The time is **10:29**
